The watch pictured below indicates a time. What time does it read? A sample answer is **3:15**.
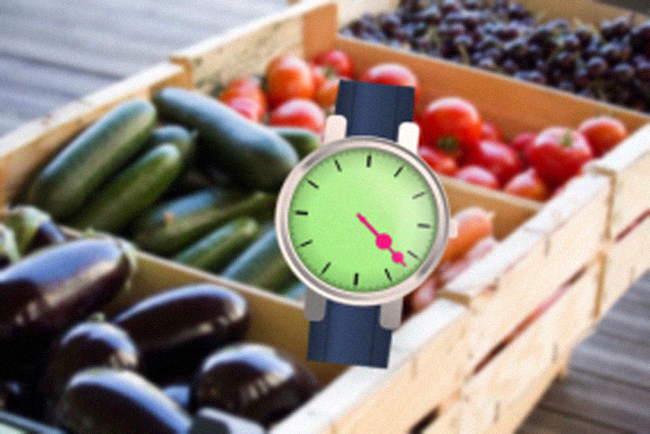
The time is **4:22**
